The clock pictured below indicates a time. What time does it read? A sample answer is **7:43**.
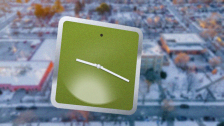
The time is **9:18**
